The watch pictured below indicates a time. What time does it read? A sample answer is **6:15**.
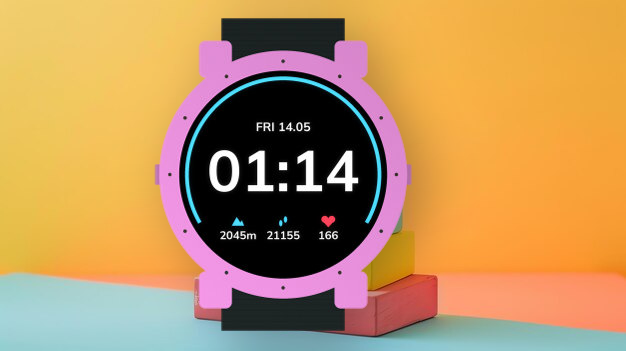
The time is **1:14**
